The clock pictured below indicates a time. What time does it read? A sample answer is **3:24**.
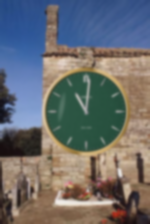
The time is **11:01**
